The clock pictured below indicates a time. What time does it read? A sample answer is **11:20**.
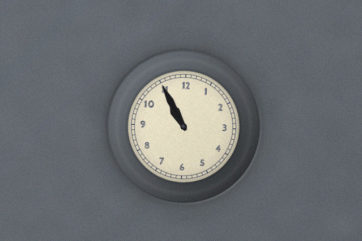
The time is **10:55**
